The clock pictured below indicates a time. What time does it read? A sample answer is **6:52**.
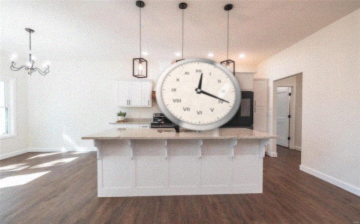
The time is **12:19**
